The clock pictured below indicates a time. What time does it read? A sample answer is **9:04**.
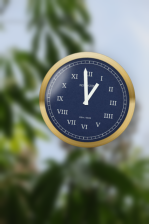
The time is **12:59**
